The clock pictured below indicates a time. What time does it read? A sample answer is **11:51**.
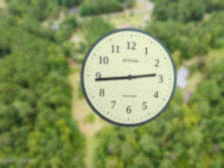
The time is **2:44**
